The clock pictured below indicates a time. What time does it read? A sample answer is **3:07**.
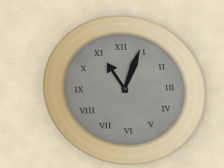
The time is **11:04**
